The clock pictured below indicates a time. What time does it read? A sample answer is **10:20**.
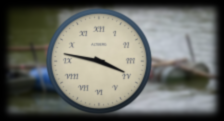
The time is **3:47**
